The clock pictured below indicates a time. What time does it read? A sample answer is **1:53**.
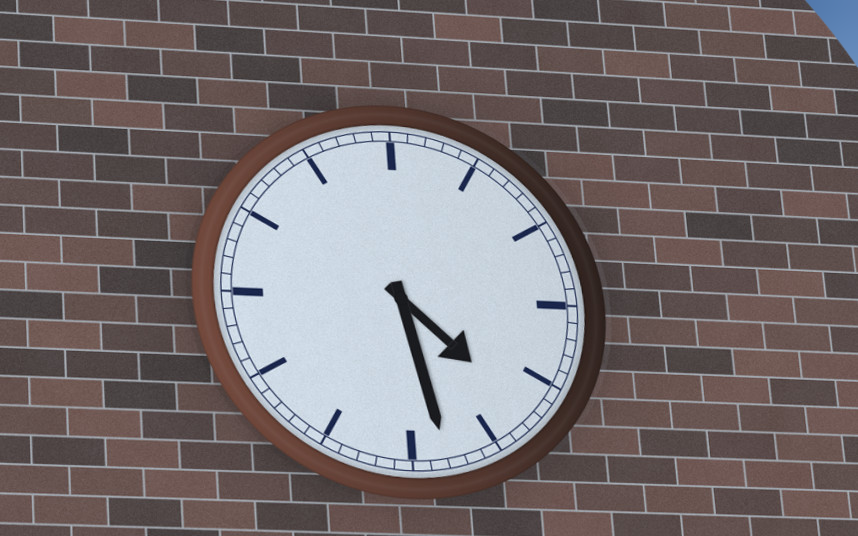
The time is **4:28**
